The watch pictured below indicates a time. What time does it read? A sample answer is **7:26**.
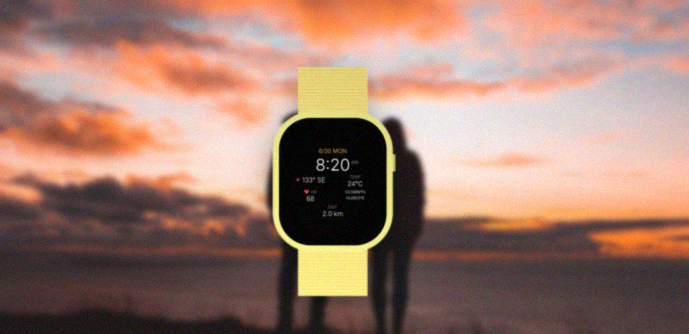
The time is **8:20**
